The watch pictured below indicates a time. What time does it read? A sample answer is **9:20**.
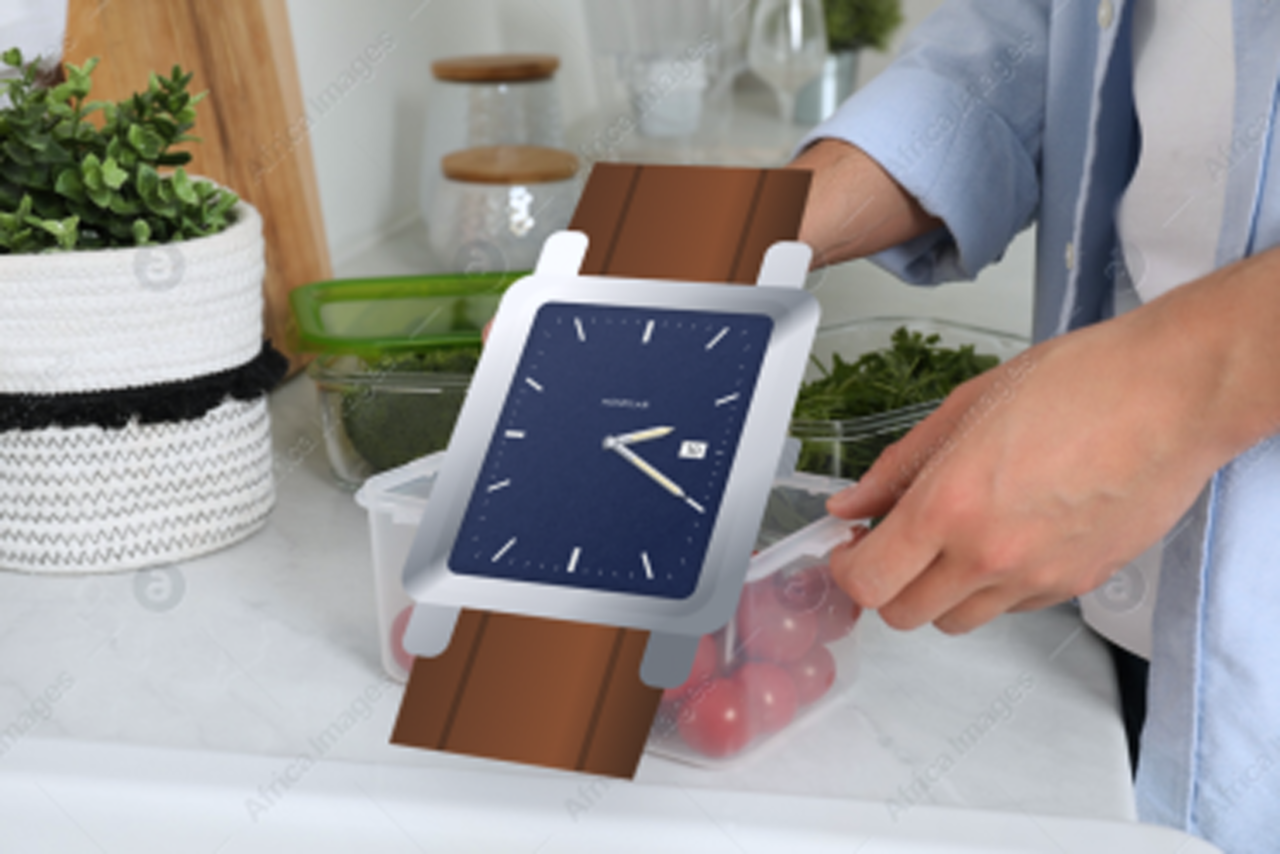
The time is **2:20**
